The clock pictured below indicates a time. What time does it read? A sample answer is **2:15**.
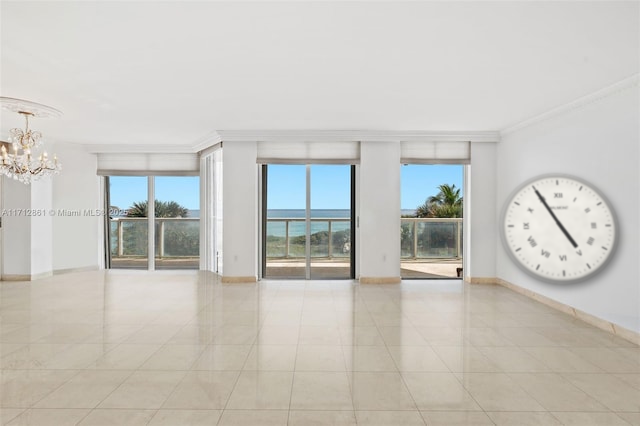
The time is **4:55**
